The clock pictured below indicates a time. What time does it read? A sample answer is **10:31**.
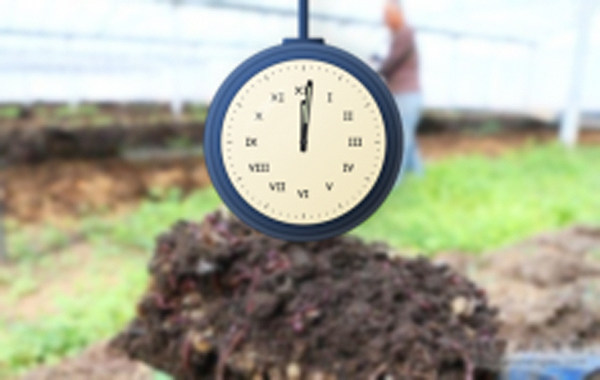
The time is **12:01**
